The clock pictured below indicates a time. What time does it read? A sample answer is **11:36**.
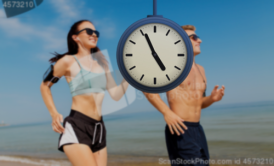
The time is **4:56**
